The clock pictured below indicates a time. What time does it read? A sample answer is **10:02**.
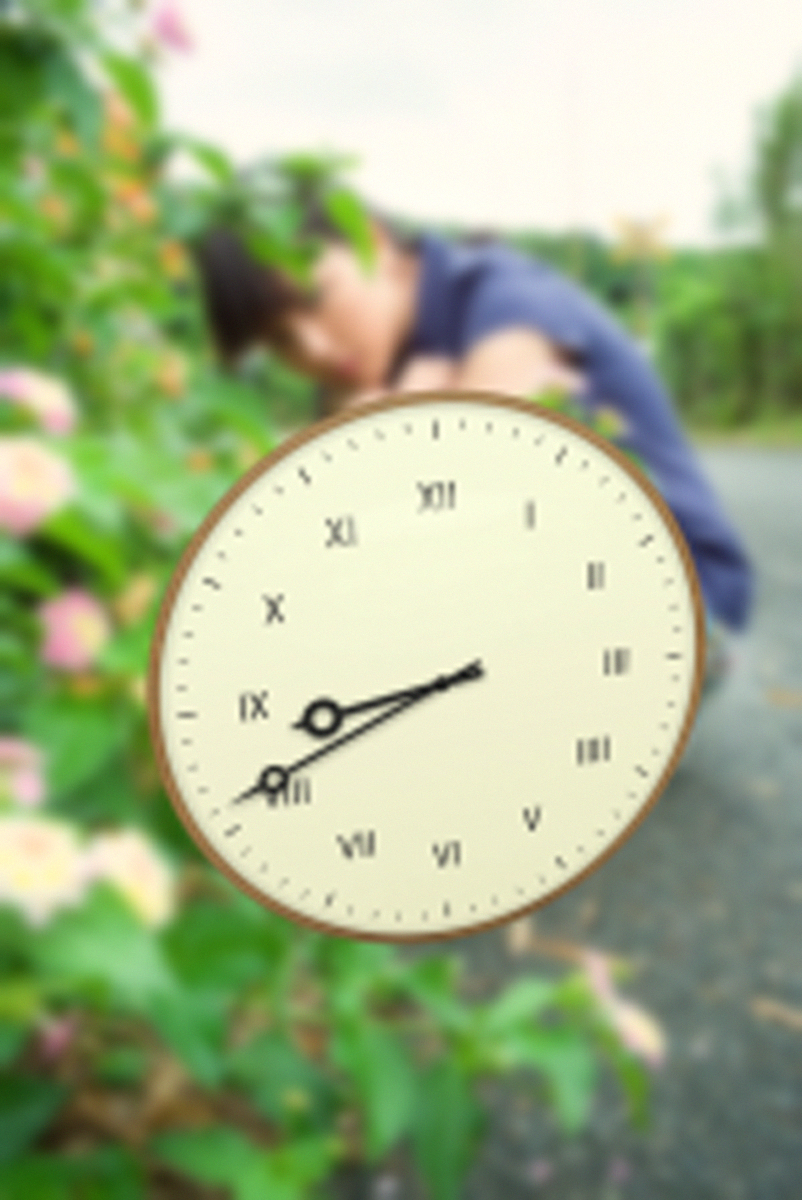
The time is **8:41**
